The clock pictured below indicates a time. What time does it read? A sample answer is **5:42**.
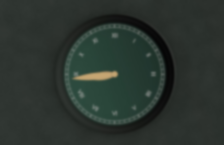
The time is **8:44**
